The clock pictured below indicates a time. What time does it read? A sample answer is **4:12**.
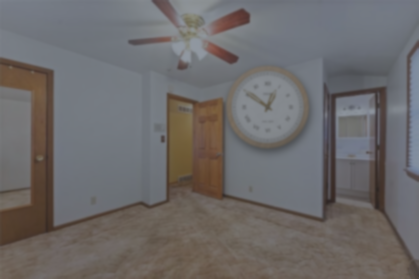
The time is **12:51**
